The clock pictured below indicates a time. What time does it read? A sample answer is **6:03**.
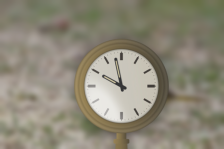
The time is **9:58**
